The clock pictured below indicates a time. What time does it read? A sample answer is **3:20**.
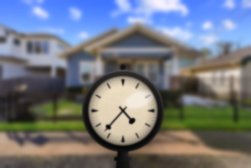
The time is **4:37**
